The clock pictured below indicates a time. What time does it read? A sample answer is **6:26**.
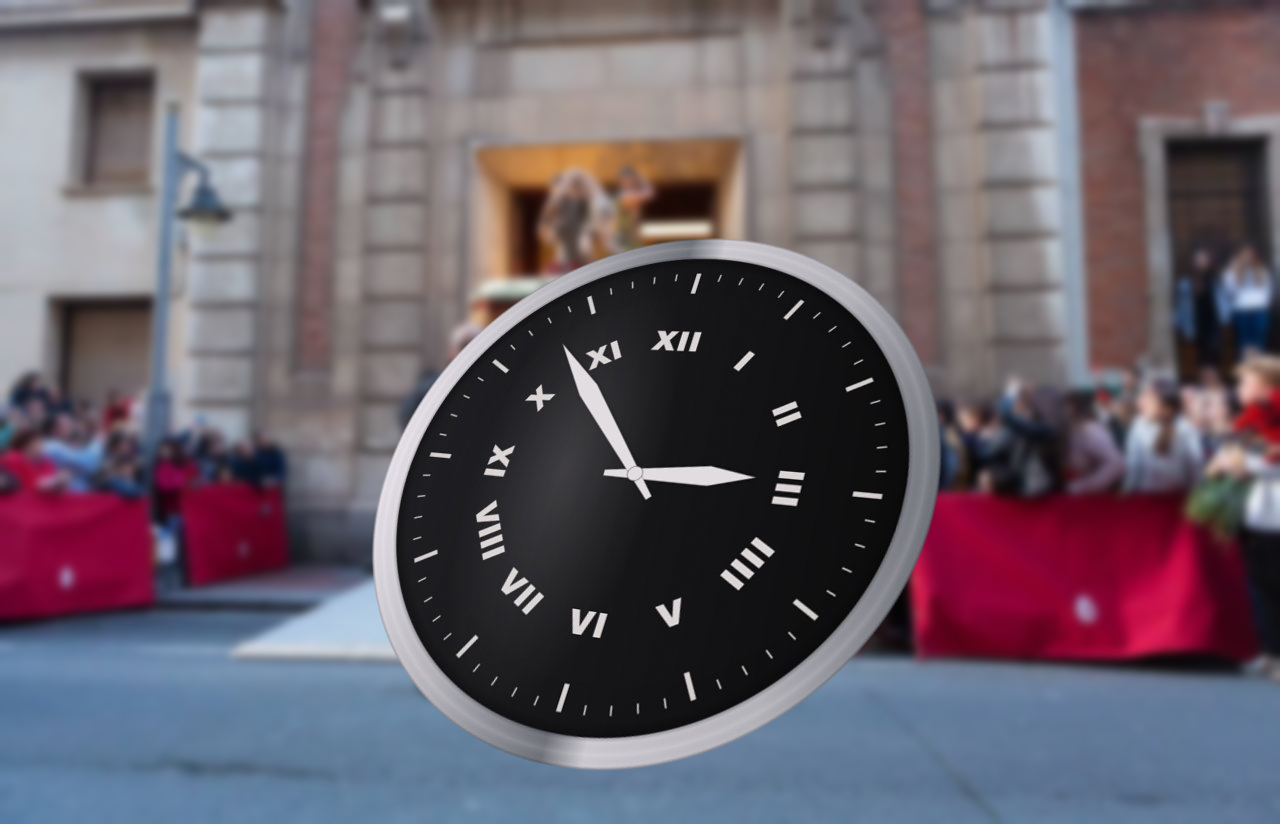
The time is **2:53**
